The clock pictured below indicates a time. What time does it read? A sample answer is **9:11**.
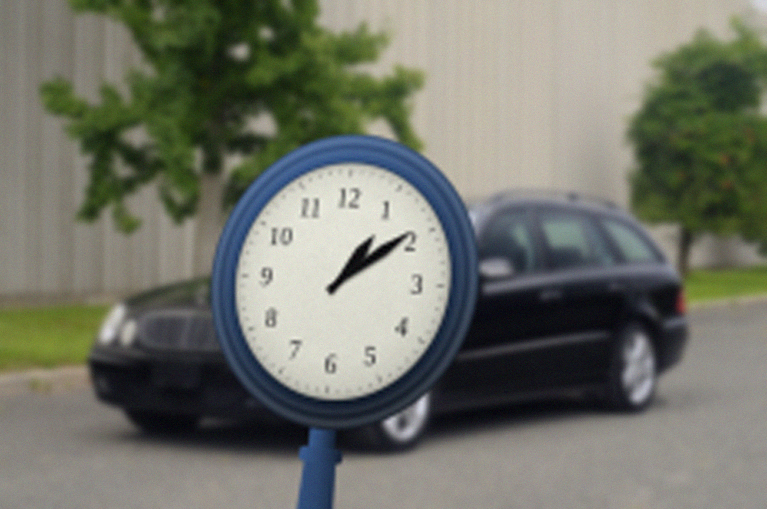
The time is **1:09**
